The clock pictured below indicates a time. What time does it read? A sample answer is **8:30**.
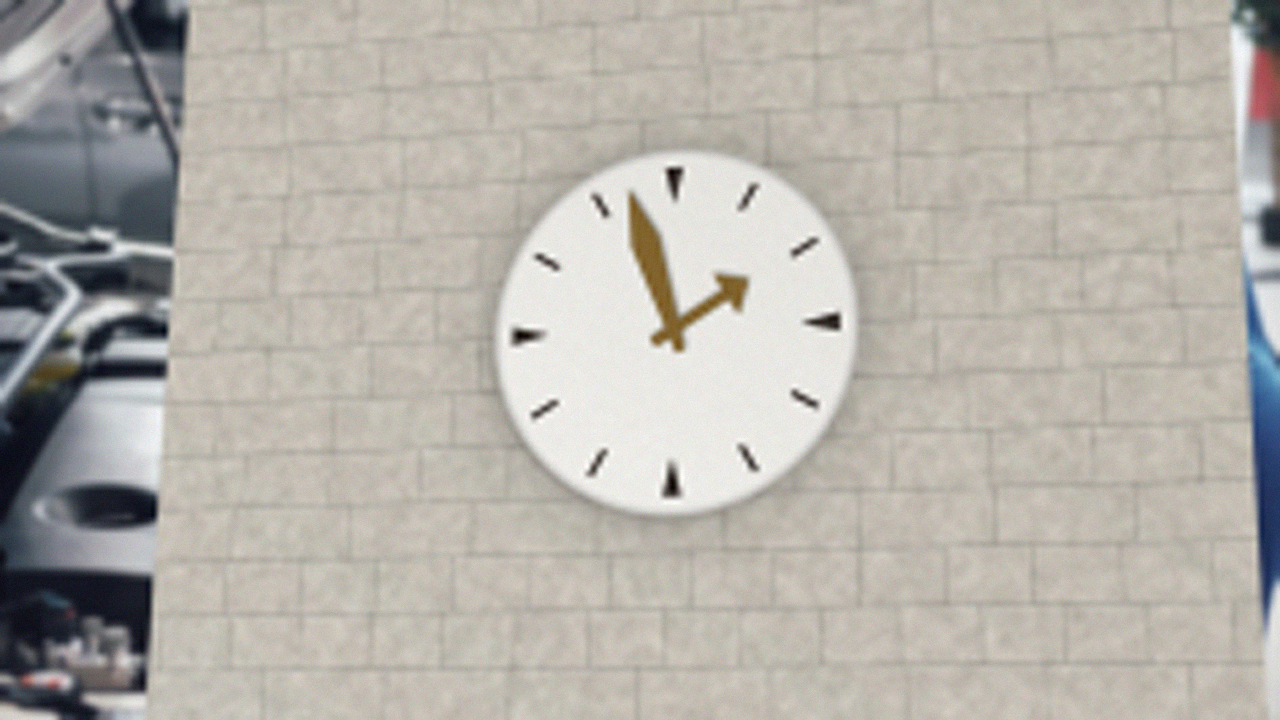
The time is **1:57**
